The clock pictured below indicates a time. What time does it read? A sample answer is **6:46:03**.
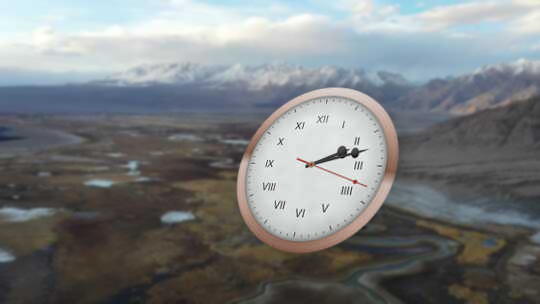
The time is **2:12:18**
